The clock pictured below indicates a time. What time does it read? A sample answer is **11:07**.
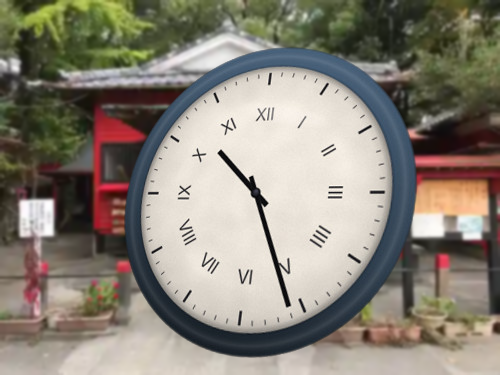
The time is **10:26**
